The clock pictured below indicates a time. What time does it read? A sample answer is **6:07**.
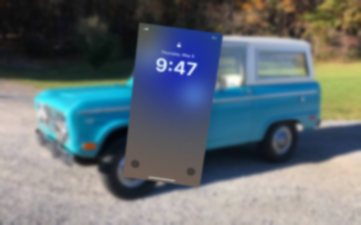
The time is **9:47**
